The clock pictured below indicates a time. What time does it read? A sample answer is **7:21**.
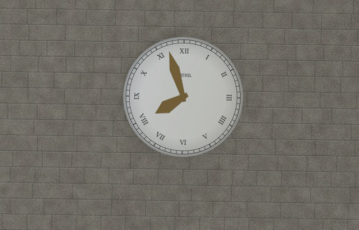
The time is **7:57**
